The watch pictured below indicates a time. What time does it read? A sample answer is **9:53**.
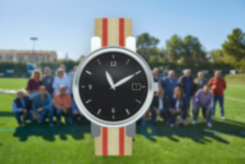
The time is **11:10**
